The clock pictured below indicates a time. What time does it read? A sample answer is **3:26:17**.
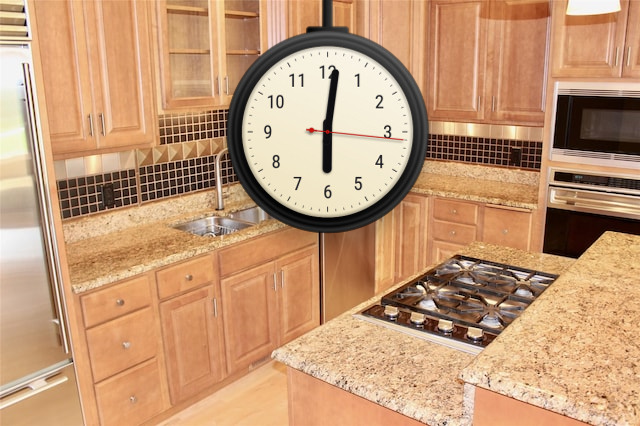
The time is **6:01:16**
